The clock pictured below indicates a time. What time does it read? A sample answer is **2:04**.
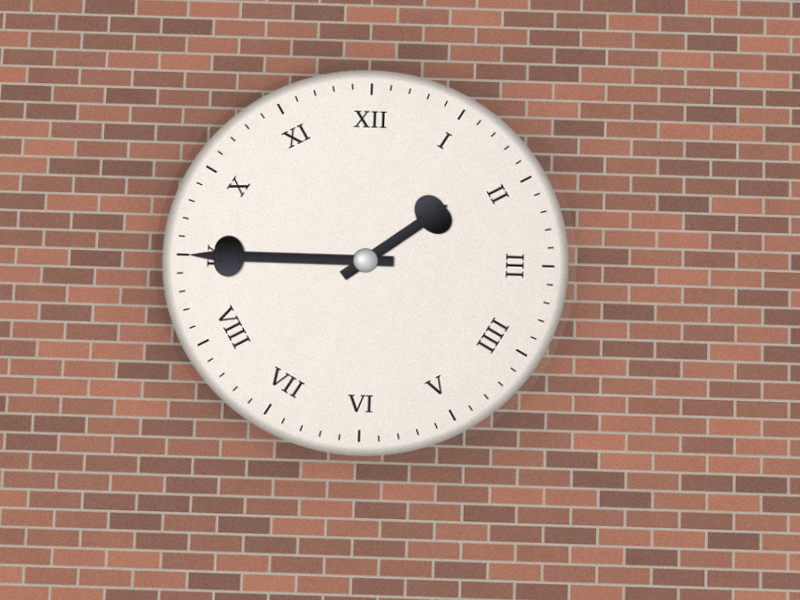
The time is **1:45**
